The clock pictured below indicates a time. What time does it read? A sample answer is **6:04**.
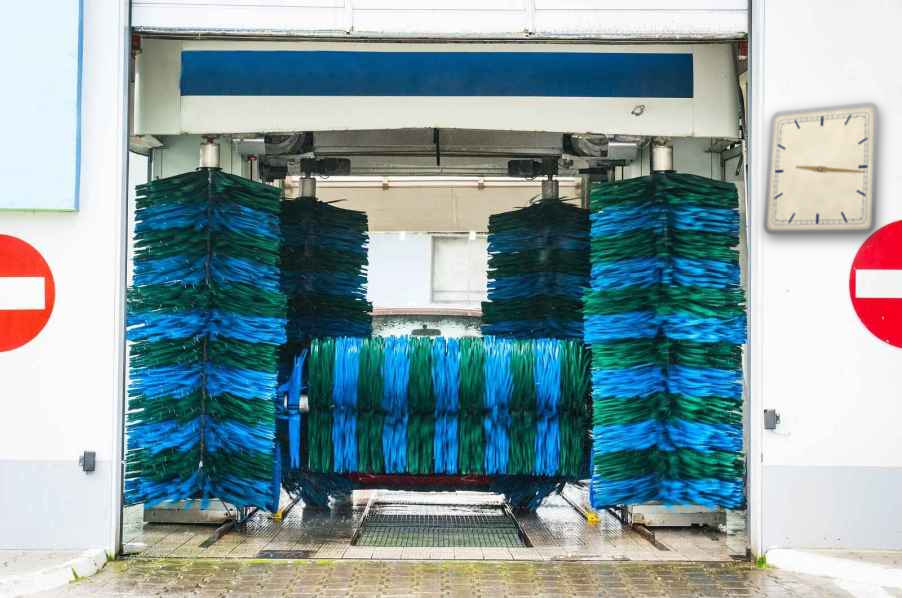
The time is **9:16**
